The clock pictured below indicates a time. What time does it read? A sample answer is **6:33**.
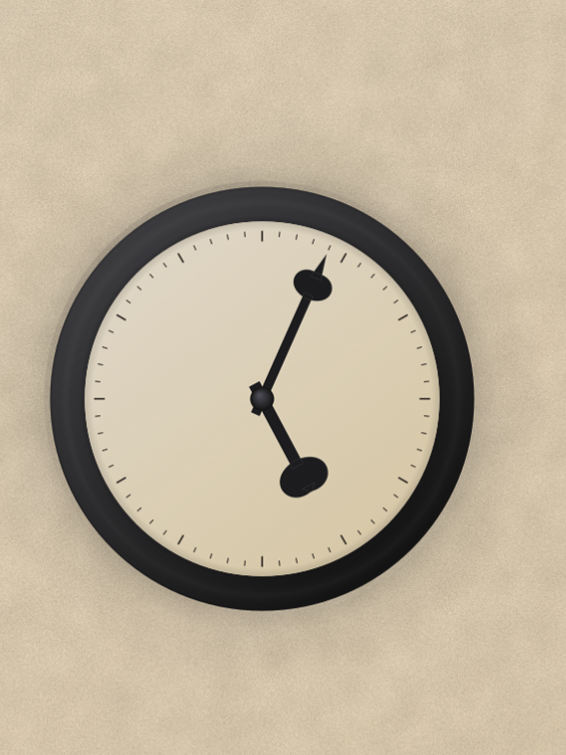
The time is **5:04**
